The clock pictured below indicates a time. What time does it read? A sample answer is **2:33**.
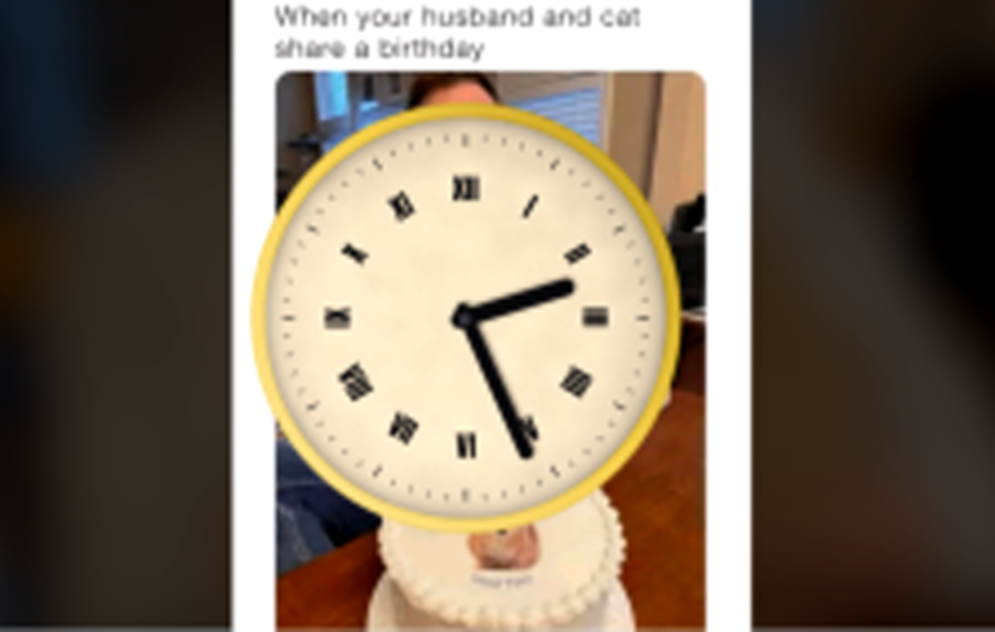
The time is **2:26**
